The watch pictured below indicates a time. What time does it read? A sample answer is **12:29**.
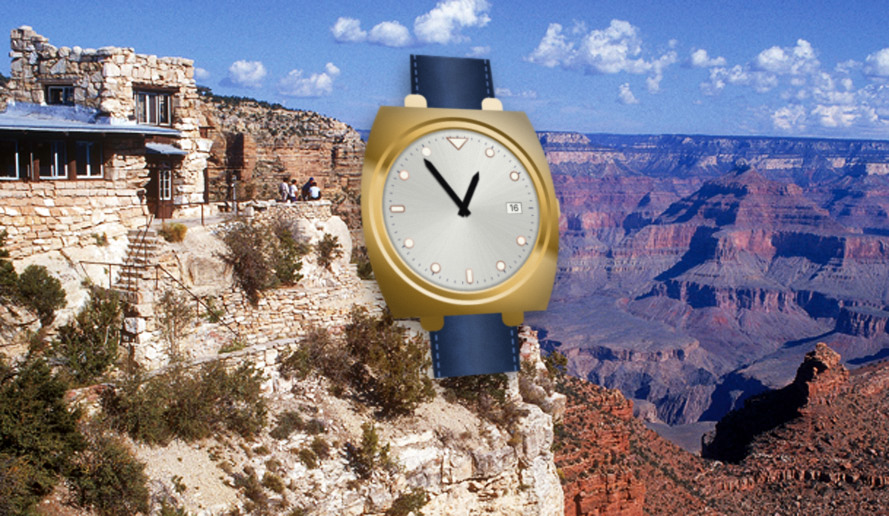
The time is **12:54**
